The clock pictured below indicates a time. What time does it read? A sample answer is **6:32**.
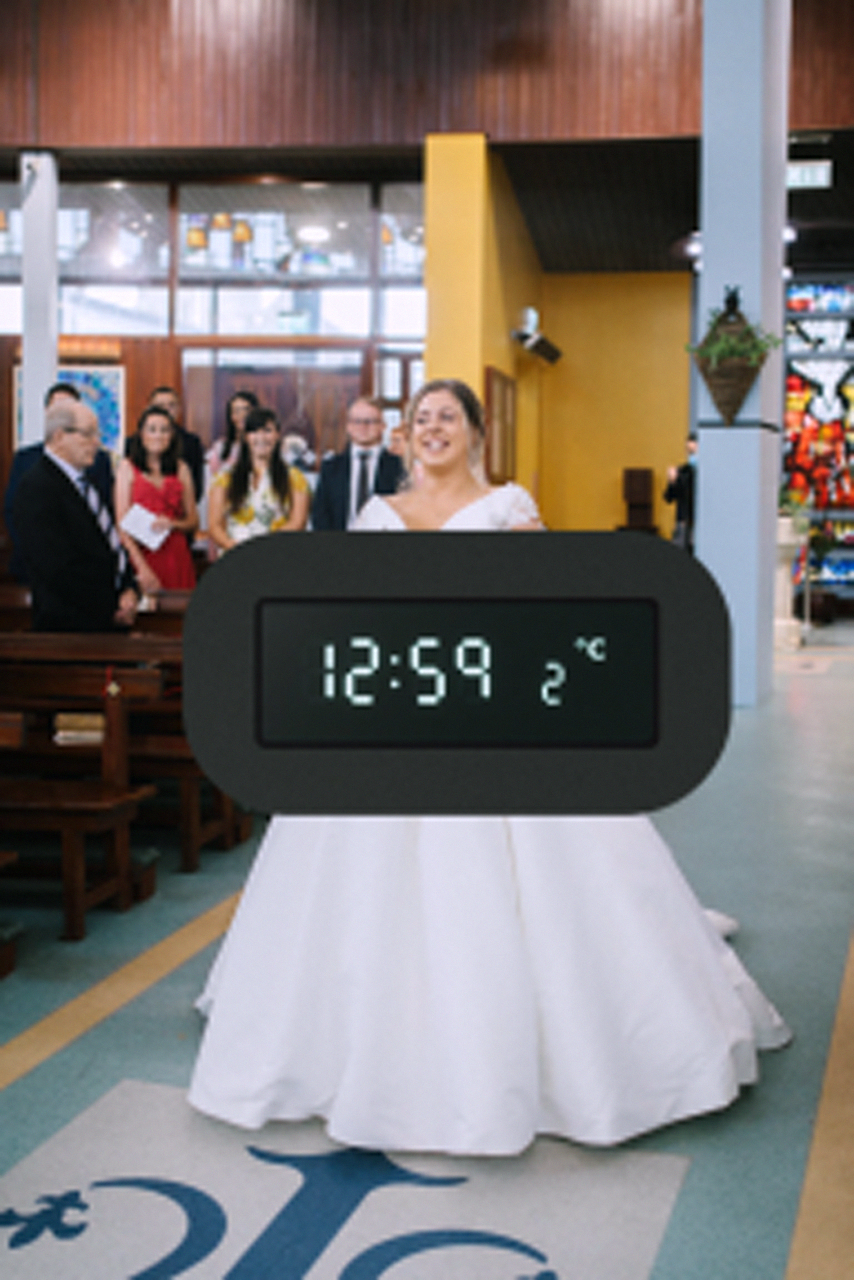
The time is **12:59**
